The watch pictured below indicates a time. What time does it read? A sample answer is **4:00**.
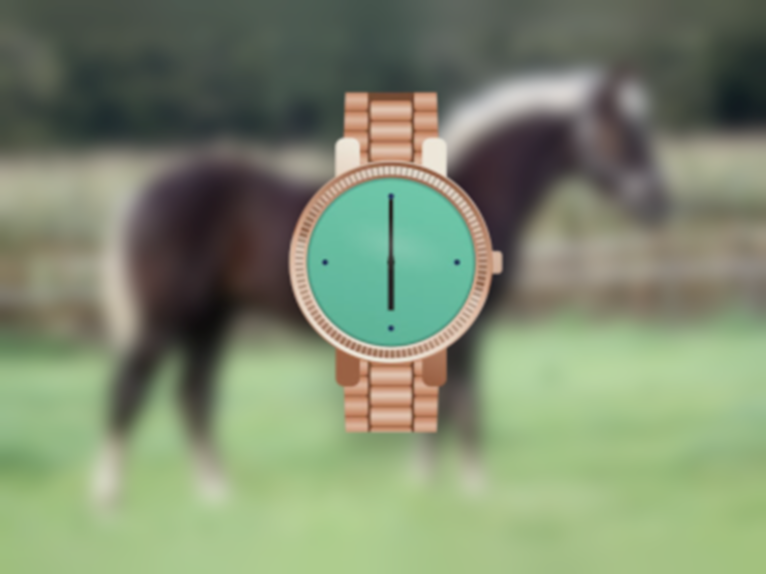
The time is **6:00**
